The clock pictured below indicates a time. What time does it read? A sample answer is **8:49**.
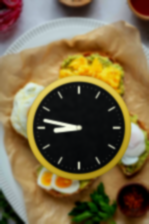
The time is **8:47**
